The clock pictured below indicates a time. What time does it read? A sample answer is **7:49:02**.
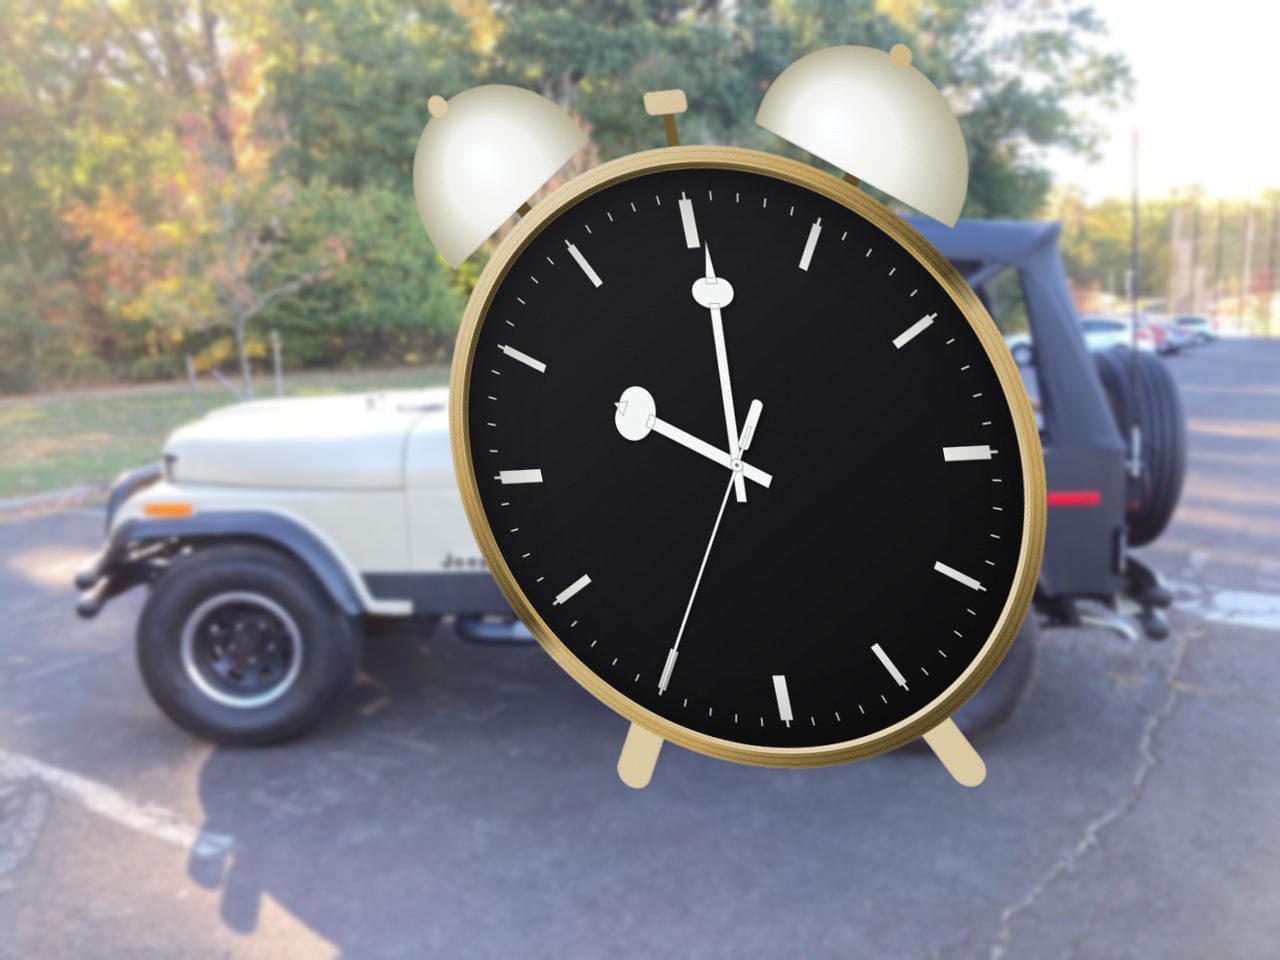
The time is **10:00:35**
